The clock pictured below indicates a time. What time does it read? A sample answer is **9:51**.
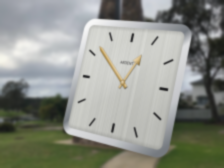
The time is **12:52**
